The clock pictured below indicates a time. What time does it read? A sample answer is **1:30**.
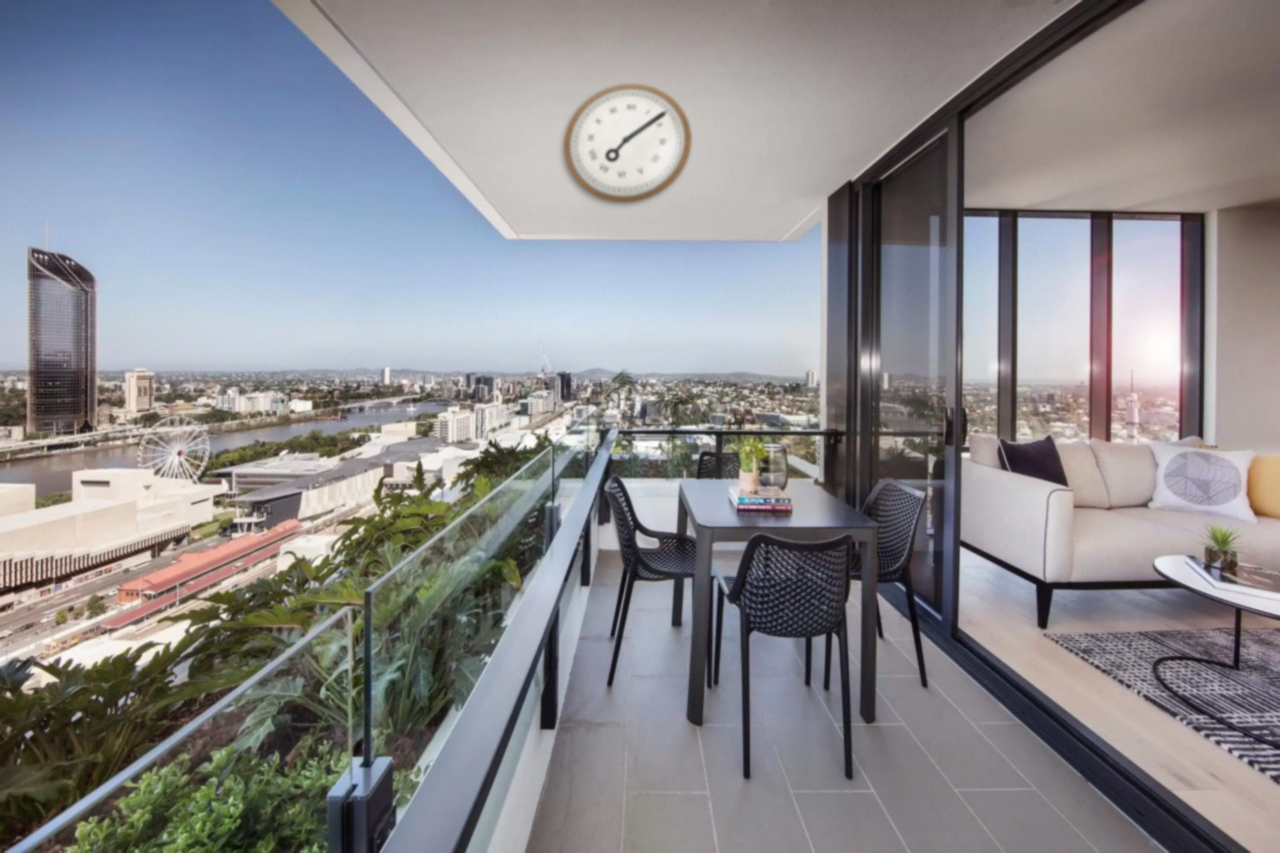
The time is **7:08**
